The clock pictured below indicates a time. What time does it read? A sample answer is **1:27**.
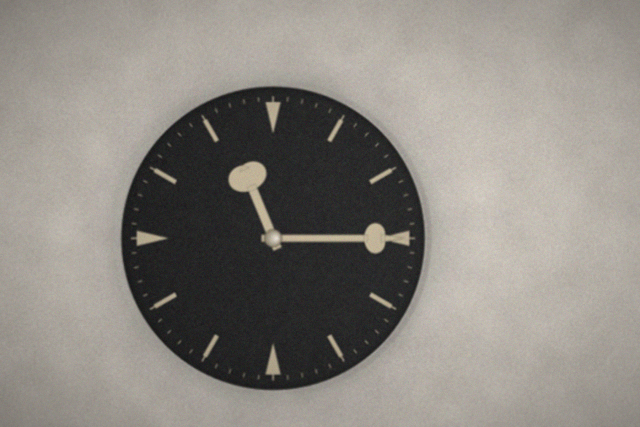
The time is **11:15**
